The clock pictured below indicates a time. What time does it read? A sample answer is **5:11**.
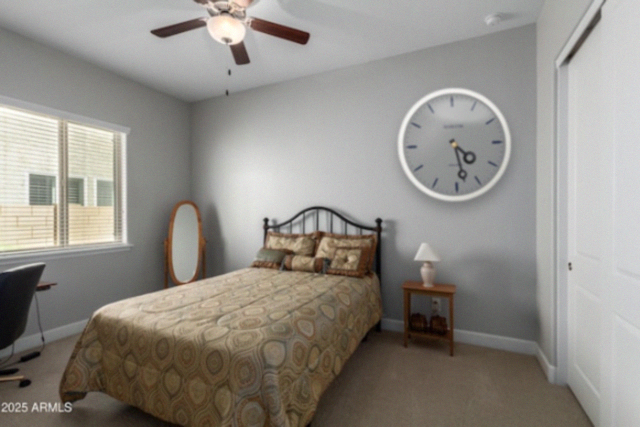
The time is **4:28**
